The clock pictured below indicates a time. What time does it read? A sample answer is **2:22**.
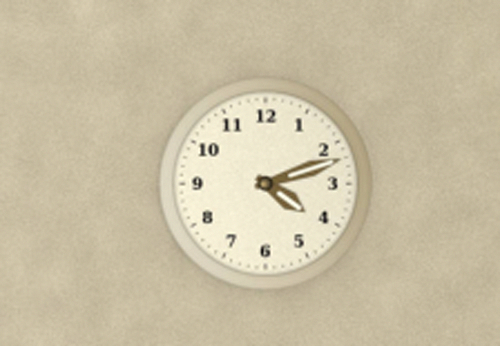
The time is **4:12**
